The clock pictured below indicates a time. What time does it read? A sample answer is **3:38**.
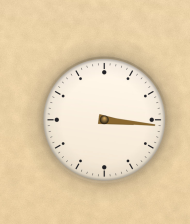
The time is **3:16**
